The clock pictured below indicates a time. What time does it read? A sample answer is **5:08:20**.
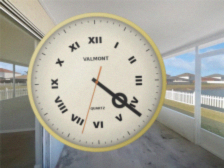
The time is **4:21:33**
